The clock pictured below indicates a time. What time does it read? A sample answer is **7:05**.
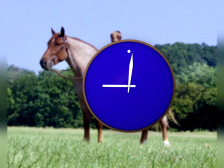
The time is **9:01**
